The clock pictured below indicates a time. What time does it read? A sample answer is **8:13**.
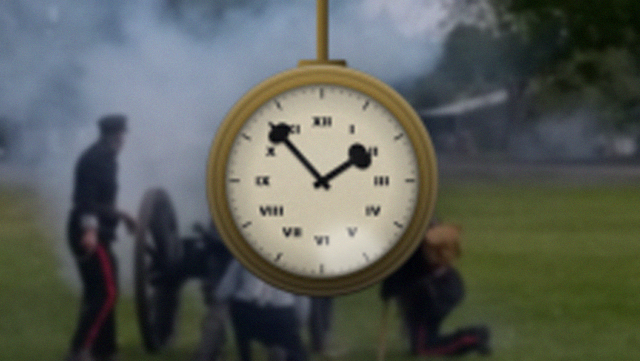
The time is **1:53**
